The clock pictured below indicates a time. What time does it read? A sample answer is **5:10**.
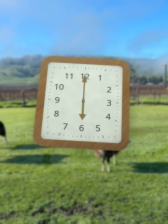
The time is **6:00**
